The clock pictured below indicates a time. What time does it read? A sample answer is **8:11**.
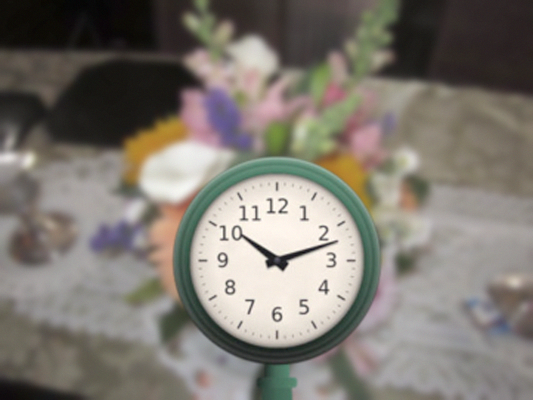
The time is **10:12**
